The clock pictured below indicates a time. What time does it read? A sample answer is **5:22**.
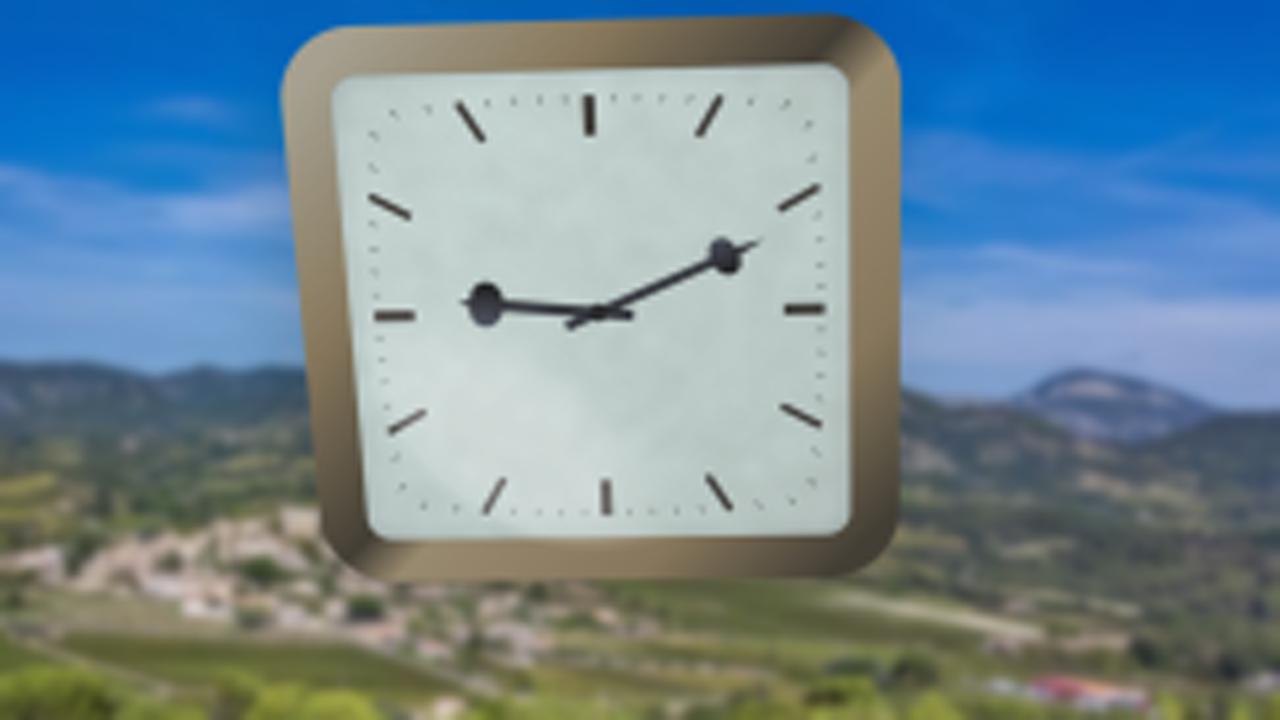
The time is **9:11**
